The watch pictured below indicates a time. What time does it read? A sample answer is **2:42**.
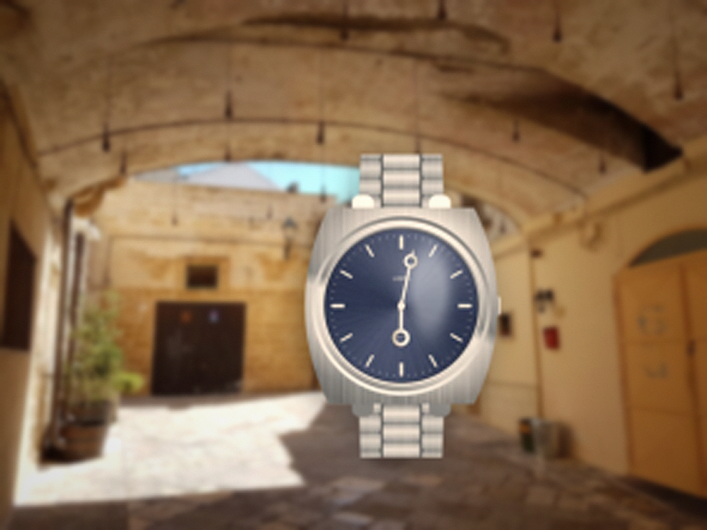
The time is **6:02**
